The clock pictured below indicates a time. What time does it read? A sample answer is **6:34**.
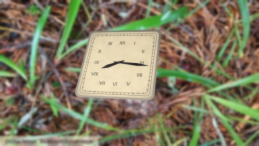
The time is **8:16**
